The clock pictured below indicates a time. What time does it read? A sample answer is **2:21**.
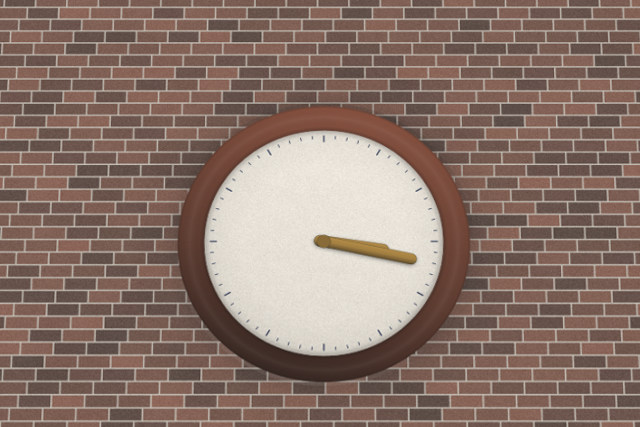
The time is **3:17**
